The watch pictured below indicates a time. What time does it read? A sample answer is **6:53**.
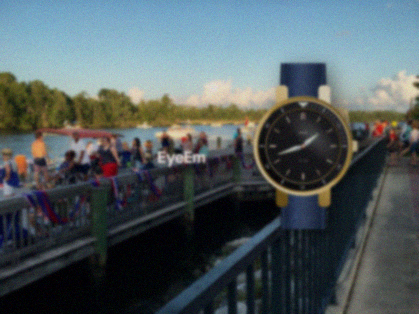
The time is **1:42**
